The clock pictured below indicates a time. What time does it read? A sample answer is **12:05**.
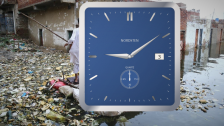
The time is **9:09**
